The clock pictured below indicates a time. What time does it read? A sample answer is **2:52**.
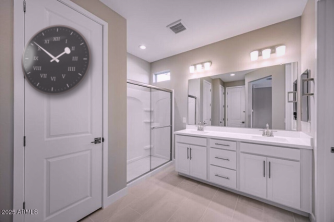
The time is **1:51**
